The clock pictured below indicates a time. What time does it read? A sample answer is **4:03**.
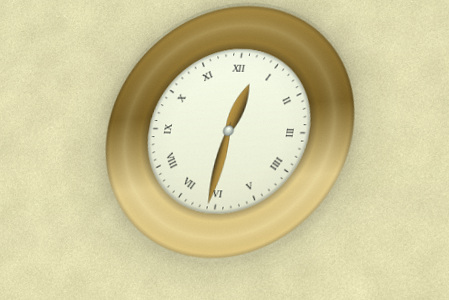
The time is **12:31**
